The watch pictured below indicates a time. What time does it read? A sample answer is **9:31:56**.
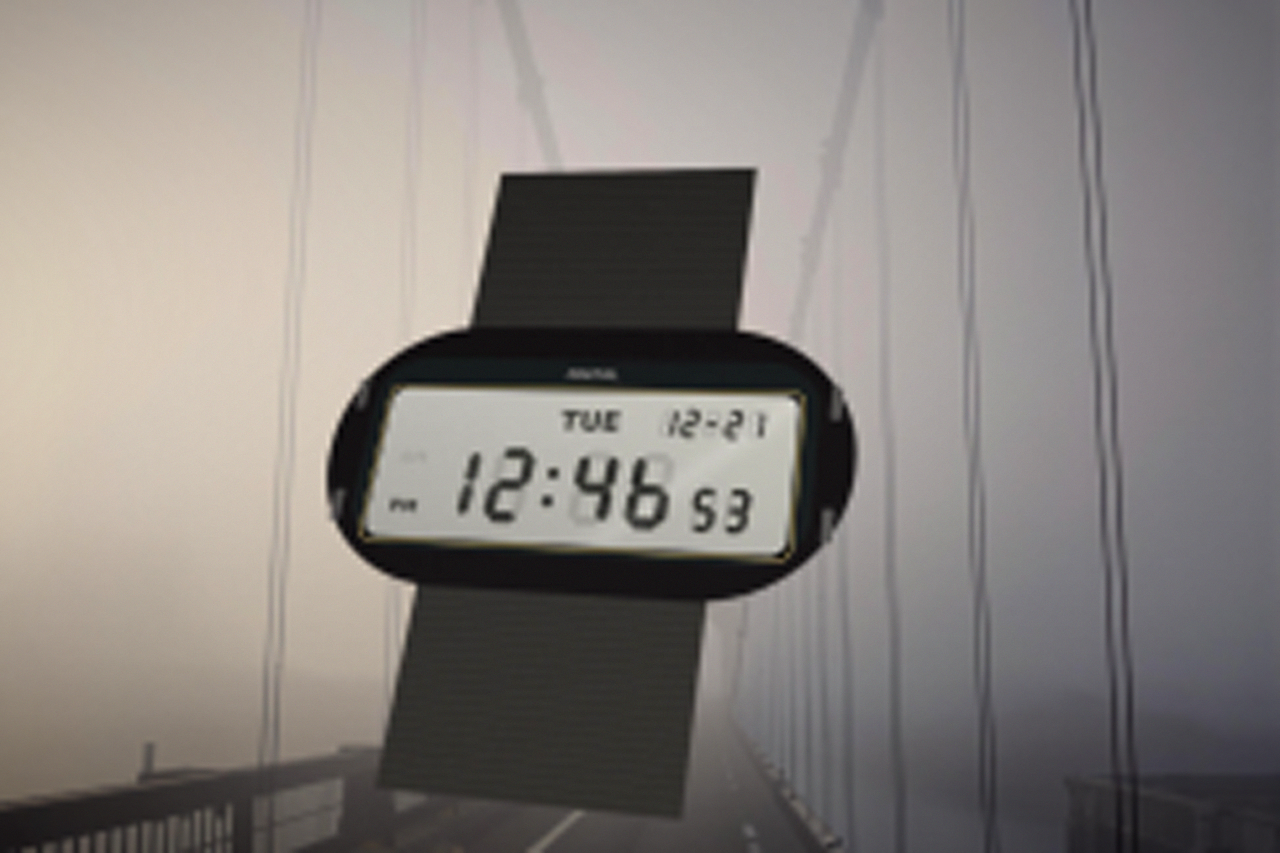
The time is **12:46:53**
